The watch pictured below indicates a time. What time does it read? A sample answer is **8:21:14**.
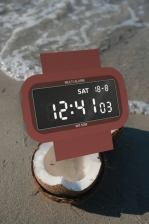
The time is **12:41:03**
